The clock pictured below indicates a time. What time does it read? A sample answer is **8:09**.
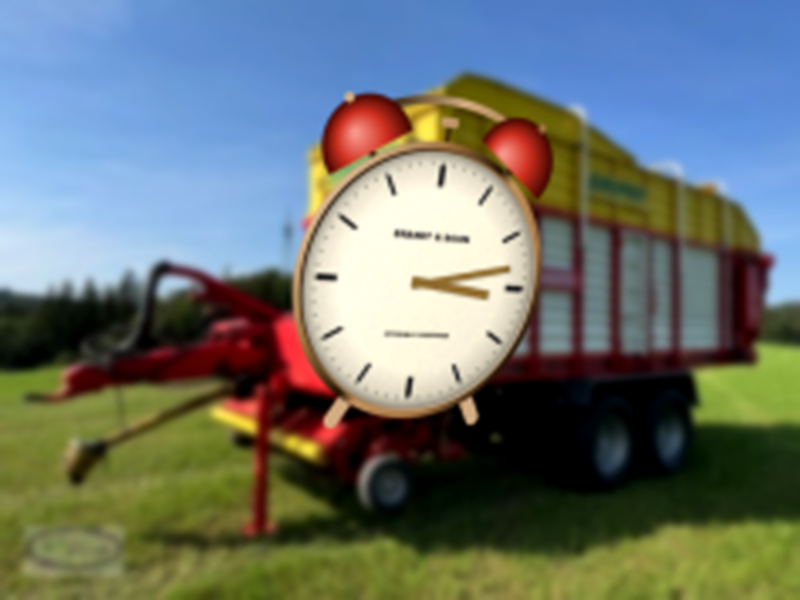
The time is **3:13**
